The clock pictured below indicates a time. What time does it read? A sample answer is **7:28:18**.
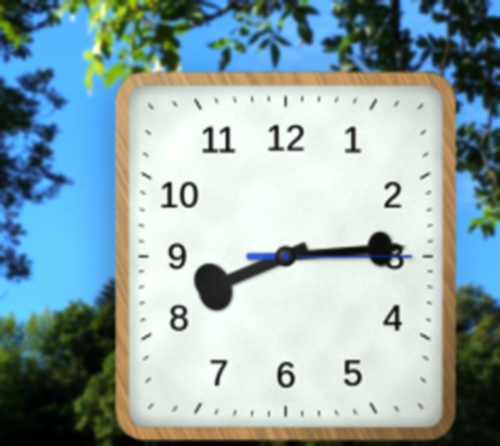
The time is **8:14:15**
